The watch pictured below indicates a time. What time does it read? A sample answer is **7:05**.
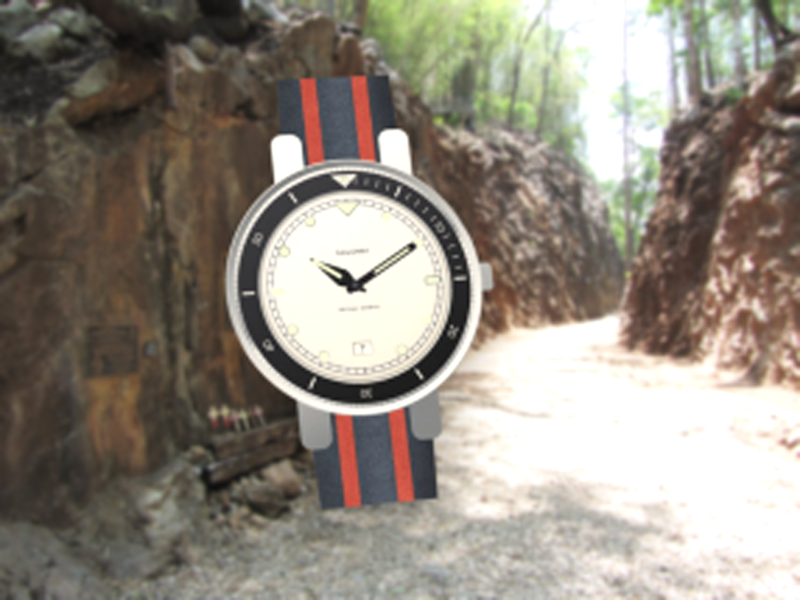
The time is **10:10**
